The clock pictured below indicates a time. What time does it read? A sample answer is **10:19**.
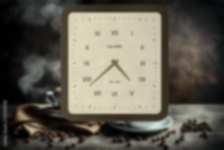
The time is **4:38**
